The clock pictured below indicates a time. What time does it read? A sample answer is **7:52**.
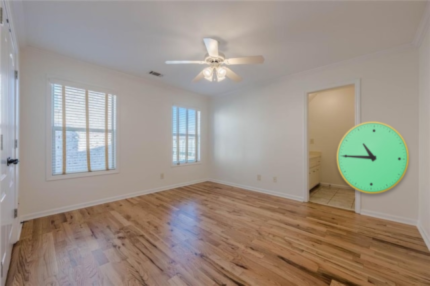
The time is **10:45**
